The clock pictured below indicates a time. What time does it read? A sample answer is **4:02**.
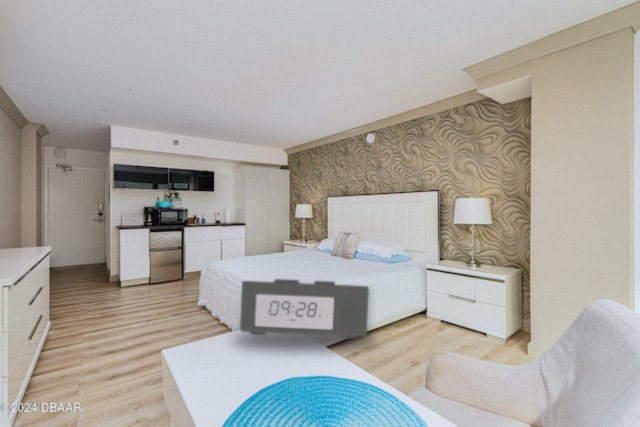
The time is **9:28**
